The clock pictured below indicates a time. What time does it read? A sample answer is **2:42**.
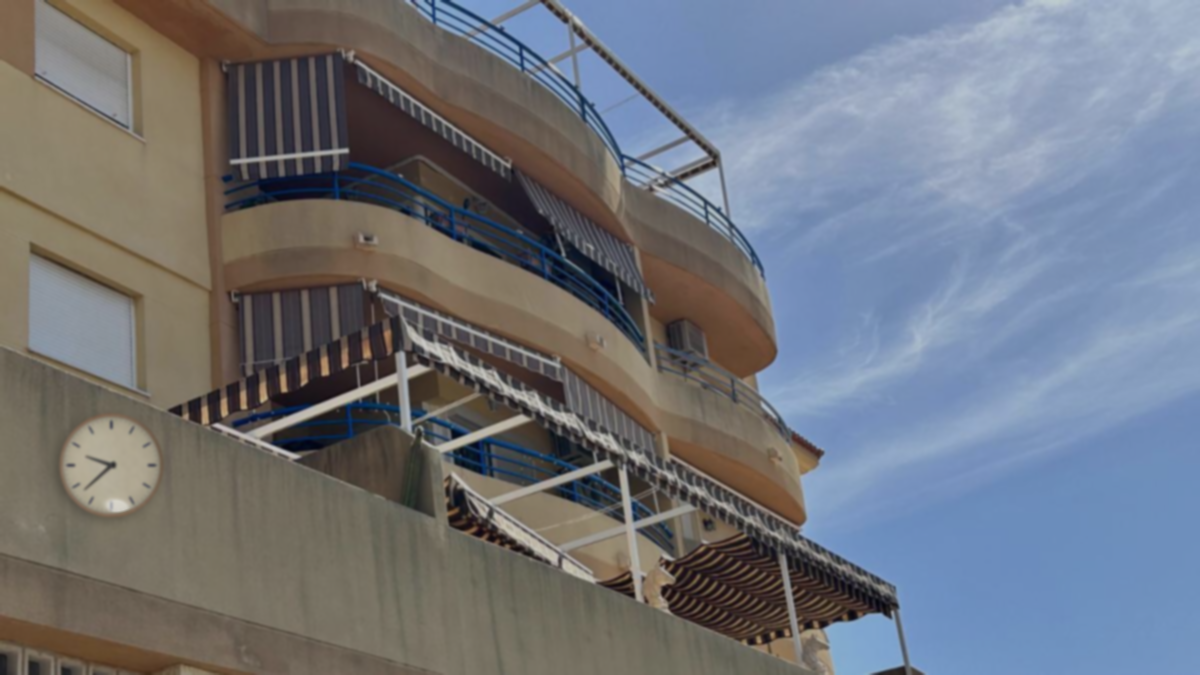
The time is **9:38**
